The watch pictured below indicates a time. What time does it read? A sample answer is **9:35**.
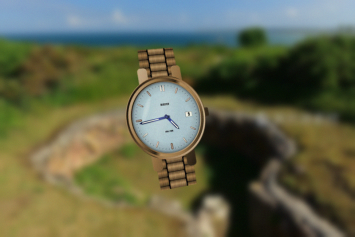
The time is **4:44**
